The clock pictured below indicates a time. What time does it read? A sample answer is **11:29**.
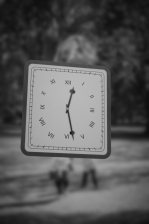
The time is **12:28**
